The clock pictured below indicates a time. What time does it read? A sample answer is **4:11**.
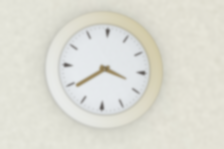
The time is **3:39**
